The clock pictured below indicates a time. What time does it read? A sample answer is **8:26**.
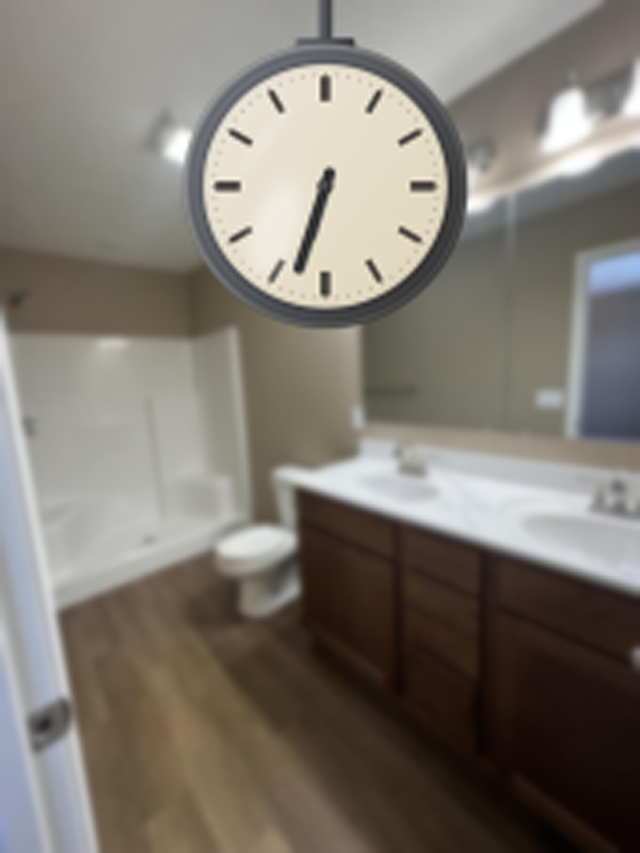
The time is **6:33**
